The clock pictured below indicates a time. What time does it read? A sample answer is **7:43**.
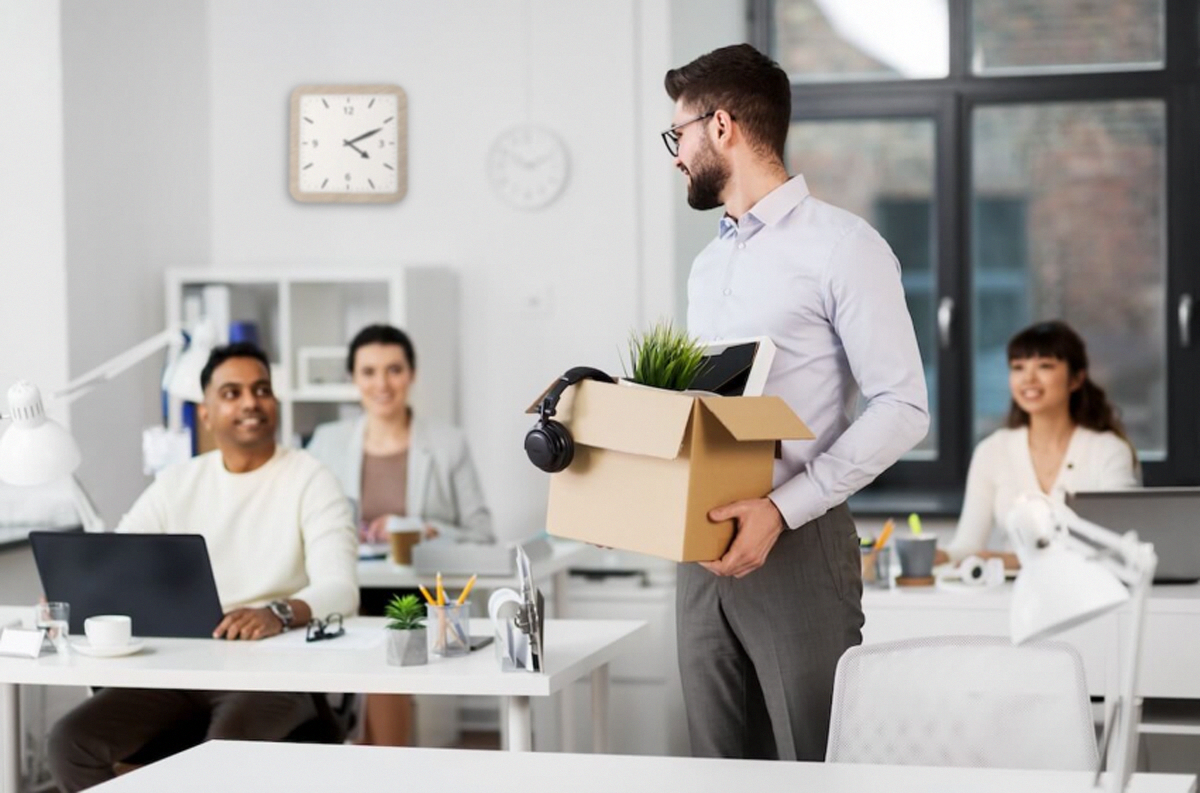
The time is **4:11**
